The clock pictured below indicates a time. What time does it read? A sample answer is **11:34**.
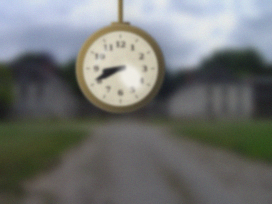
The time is **8:41**
